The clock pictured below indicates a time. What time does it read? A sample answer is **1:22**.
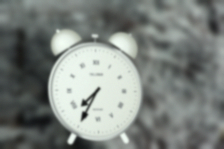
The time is **7:35**
